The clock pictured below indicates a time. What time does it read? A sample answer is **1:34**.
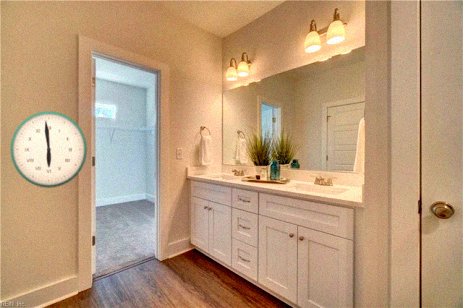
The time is **5:59**
